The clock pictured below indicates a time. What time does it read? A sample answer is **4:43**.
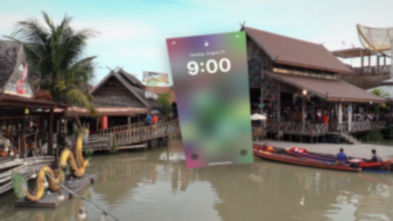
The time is **9:00**
